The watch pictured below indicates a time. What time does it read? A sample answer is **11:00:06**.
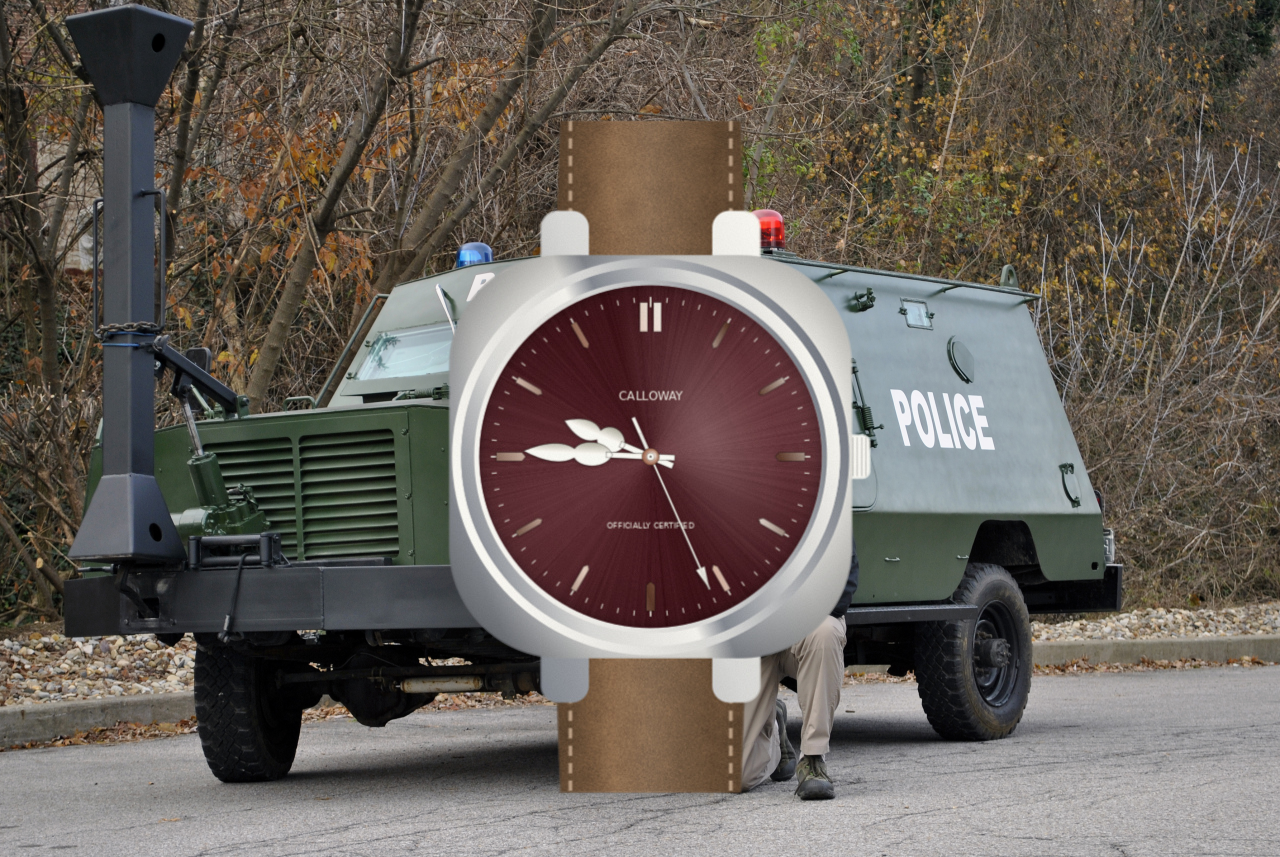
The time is **9:45:26**
